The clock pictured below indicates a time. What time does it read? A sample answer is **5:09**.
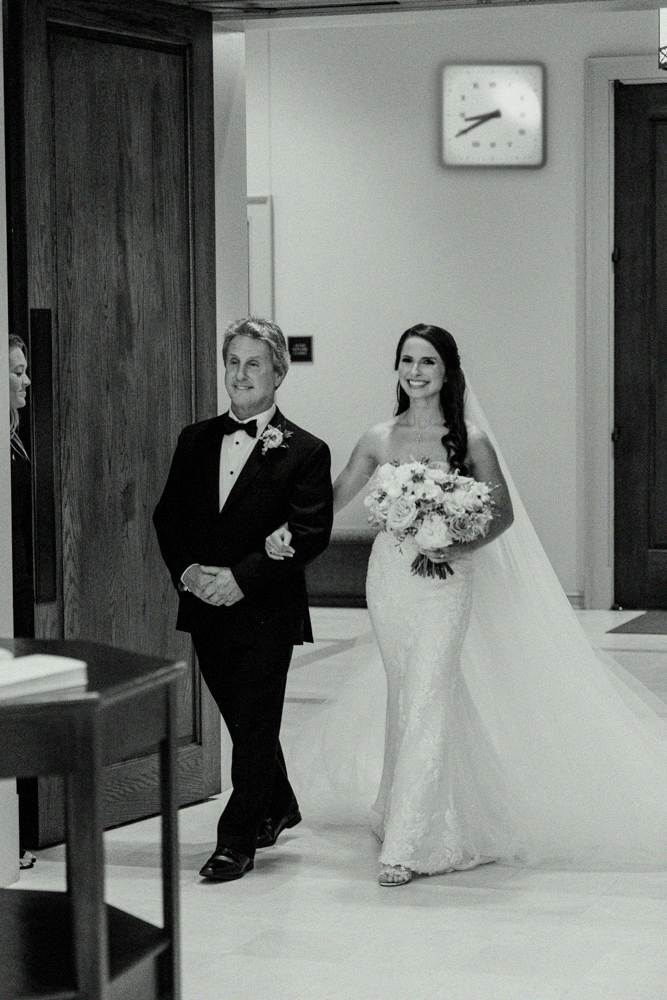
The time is **8:40**
